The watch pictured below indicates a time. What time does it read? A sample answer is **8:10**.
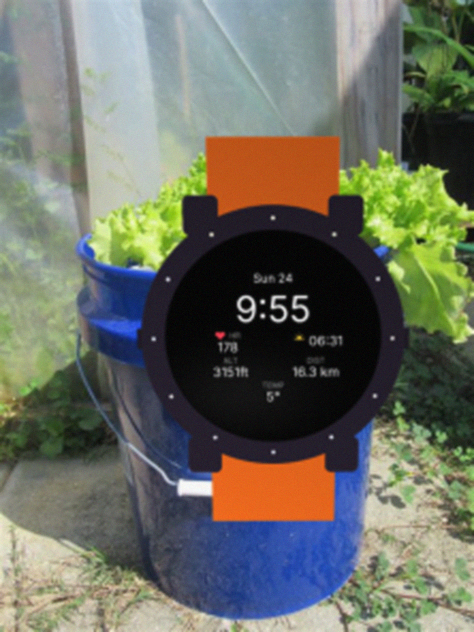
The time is **9:55**
